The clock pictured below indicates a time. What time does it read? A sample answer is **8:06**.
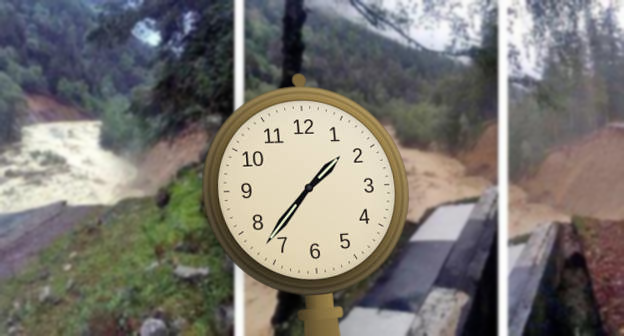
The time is **1:37**
